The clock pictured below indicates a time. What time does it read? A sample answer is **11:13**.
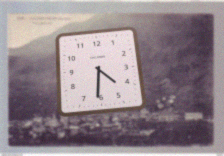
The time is **4:31**
